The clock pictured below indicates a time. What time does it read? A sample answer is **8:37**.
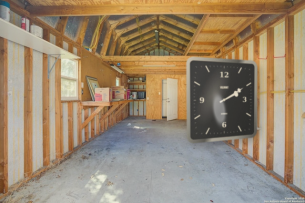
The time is **2:10**
